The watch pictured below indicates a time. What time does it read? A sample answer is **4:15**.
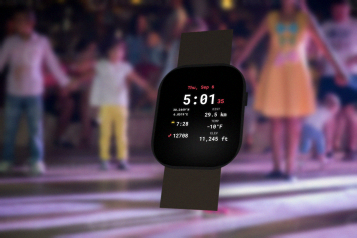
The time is **5:01**
